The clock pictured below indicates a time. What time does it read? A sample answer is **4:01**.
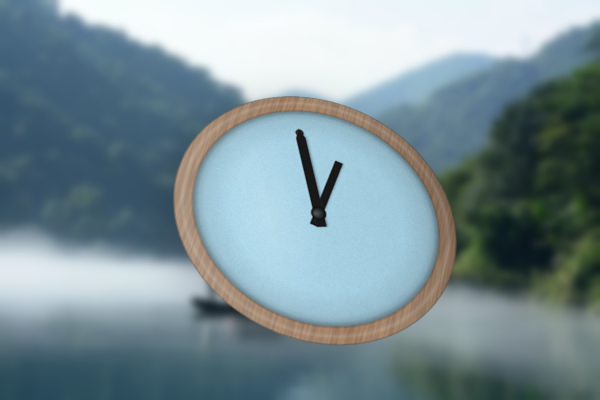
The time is **1:00**
